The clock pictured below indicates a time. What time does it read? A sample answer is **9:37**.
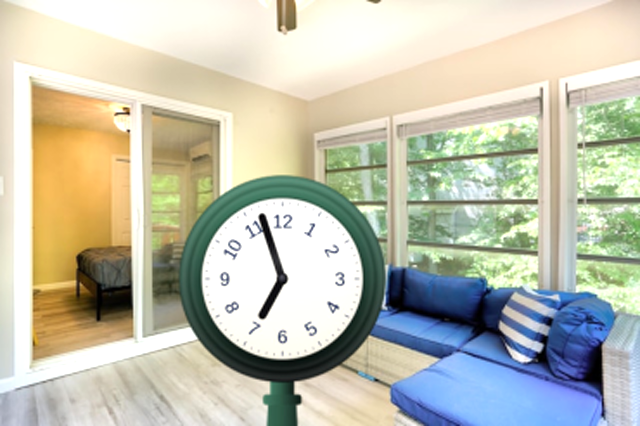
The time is **6:57**
